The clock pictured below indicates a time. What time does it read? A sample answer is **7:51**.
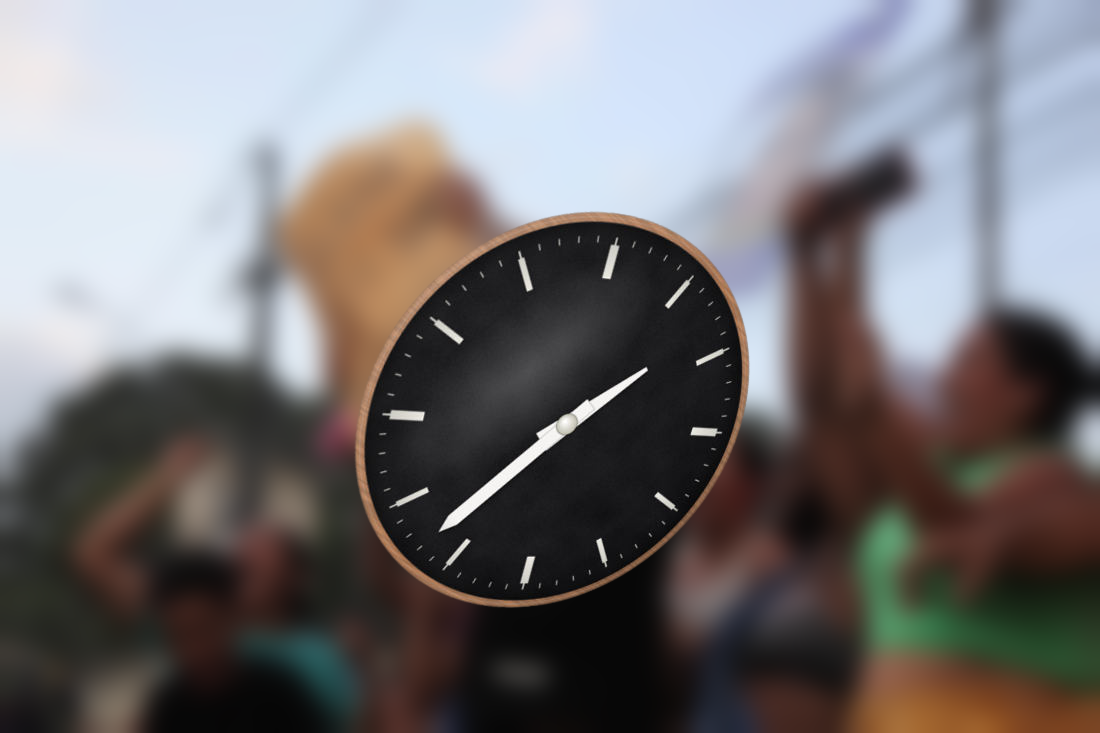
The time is **1:37**
